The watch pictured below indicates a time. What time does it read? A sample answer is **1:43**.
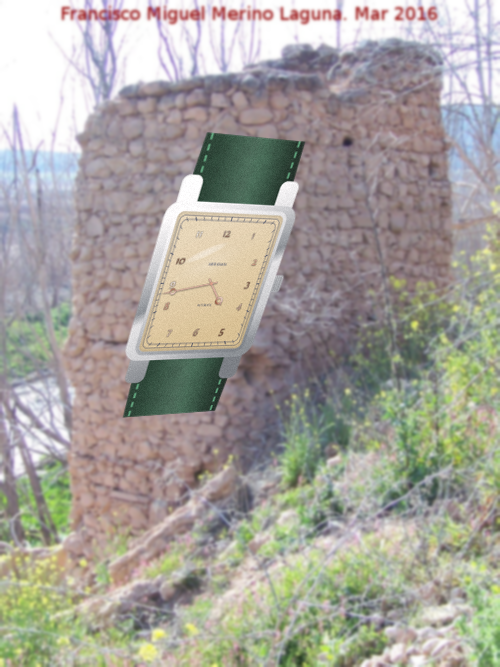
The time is **4:43**
